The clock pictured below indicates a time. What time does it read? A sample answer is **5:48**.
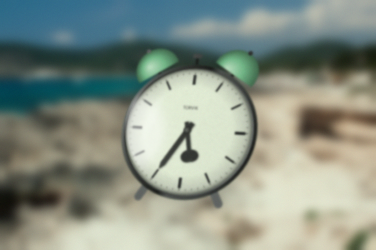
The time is **5:35**
